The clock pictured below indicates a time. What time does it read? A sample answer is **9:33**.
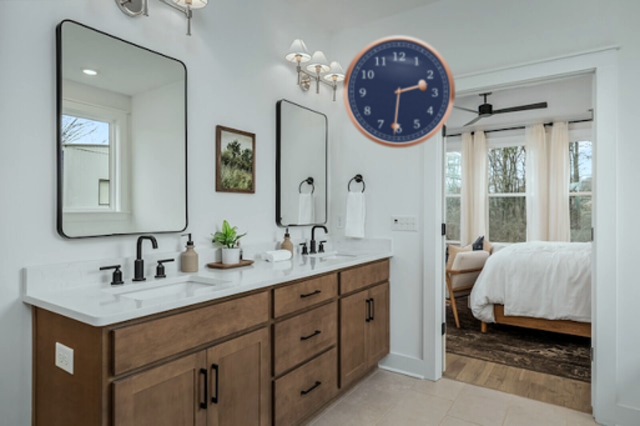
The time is **2:31**
